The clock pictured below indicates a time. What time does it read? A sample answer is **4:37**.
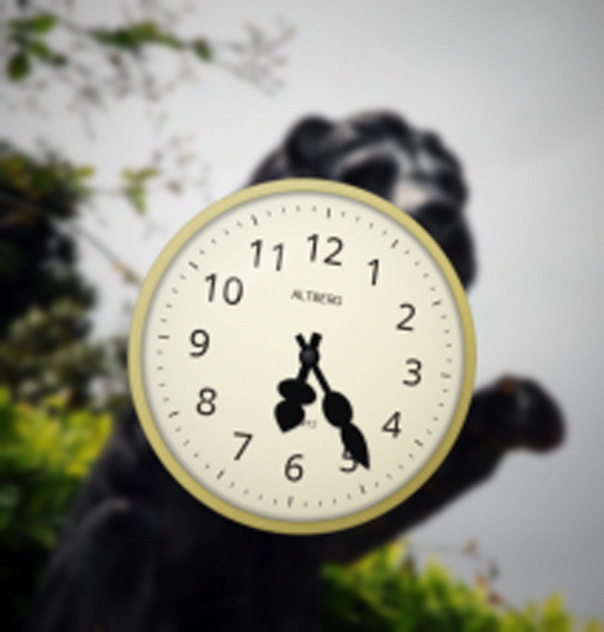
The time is **6:24**
